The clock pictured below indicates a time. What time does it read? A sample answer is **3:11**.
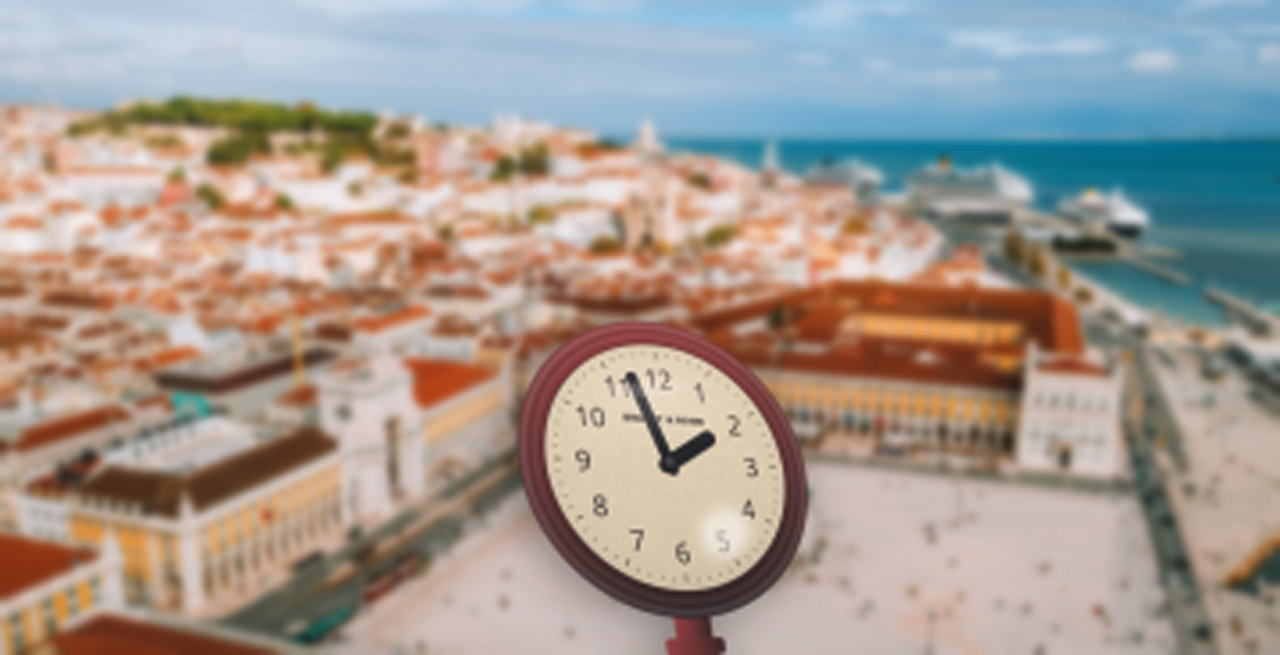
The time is **1:57**
